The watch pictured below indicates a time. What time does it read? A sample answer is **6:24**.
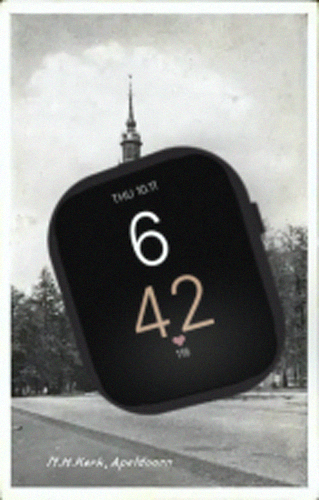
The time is **6:42**
